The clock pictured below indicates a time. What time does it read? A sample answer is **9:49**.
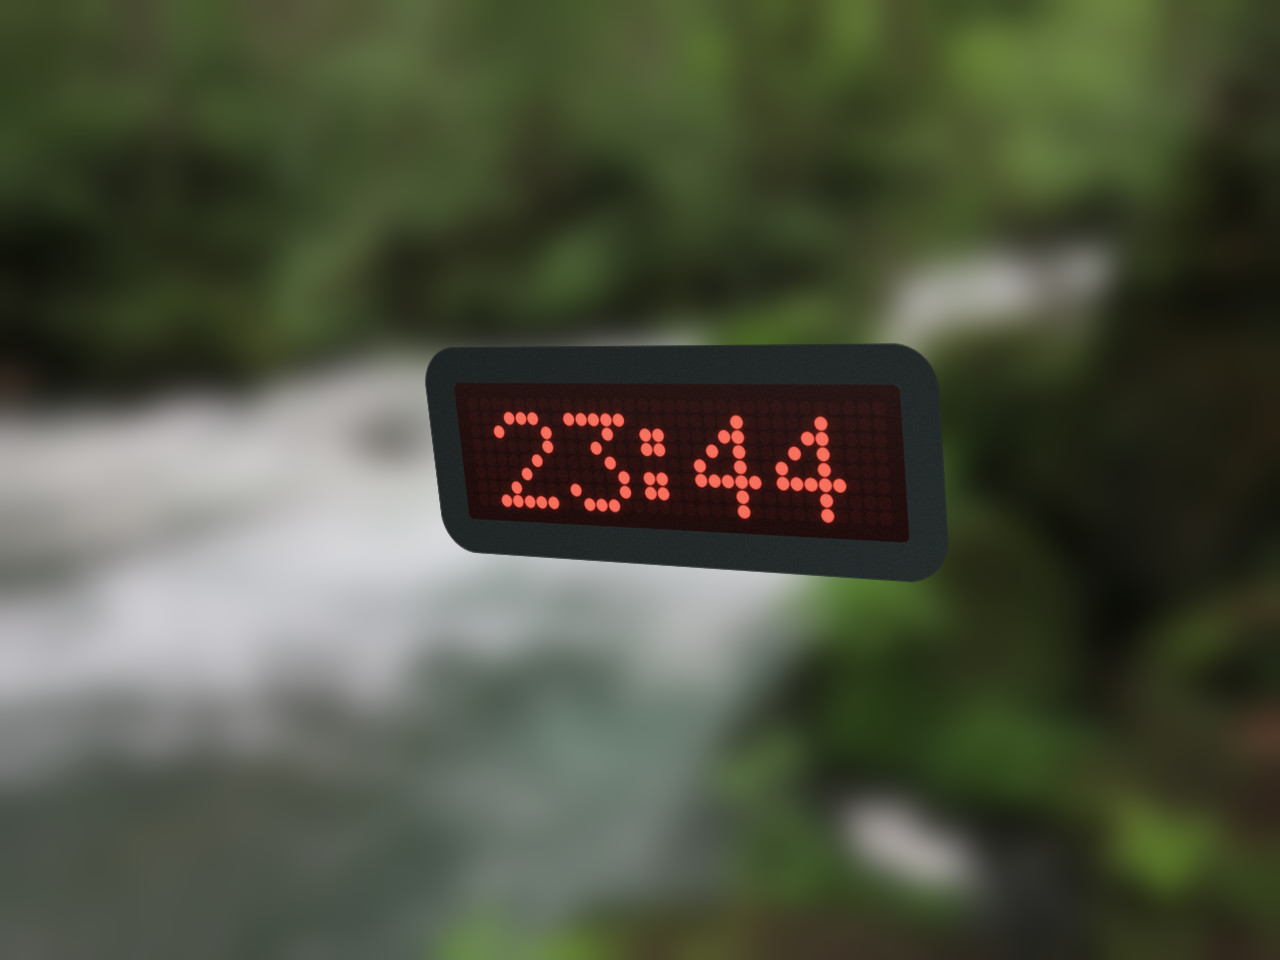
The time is **23:44**
